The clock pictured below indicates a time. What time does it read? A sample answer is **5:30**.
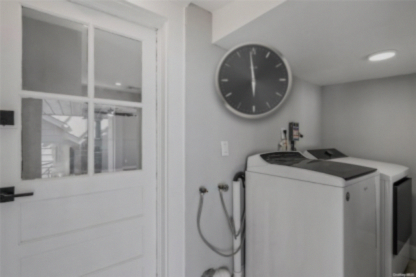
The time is **5:59**
